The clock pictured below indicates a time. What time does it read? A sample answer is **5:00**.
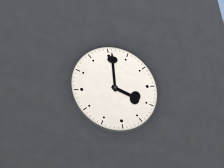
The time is **4:01**
